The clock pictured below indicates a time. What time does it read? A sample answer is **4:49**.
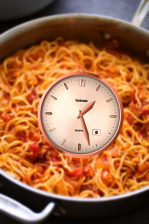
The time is **1:27**
